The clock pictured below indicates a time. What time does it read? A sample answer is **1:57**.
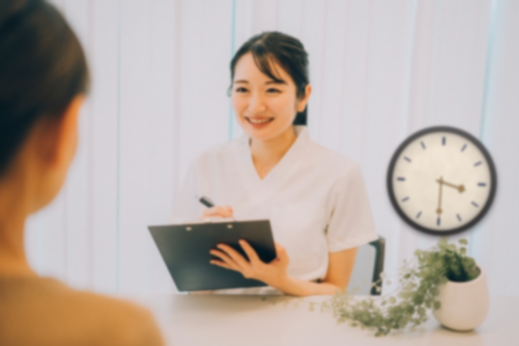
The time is **3:30**
